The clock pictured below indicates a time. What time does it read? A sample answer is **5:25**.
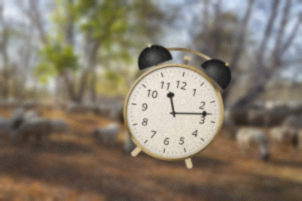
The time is **11:13**
